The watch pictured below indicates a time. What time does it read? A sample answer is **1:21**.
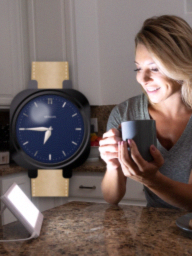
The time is **6:45**
